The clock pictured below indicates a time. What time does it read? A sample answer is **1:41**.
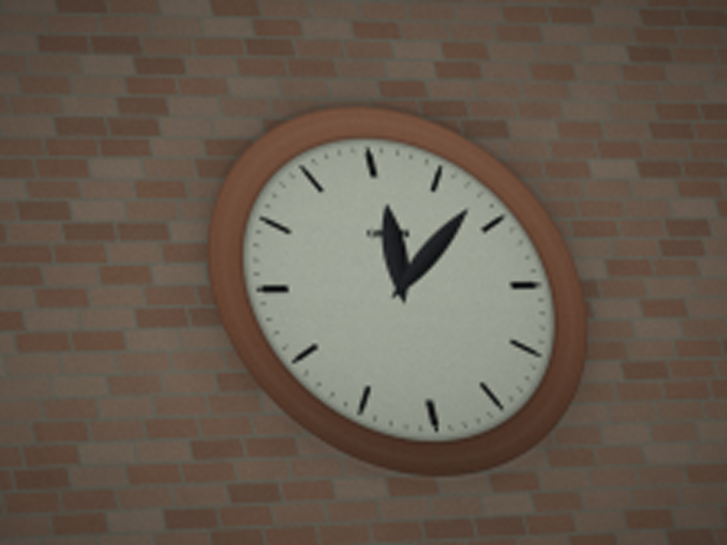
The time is **12:08**
